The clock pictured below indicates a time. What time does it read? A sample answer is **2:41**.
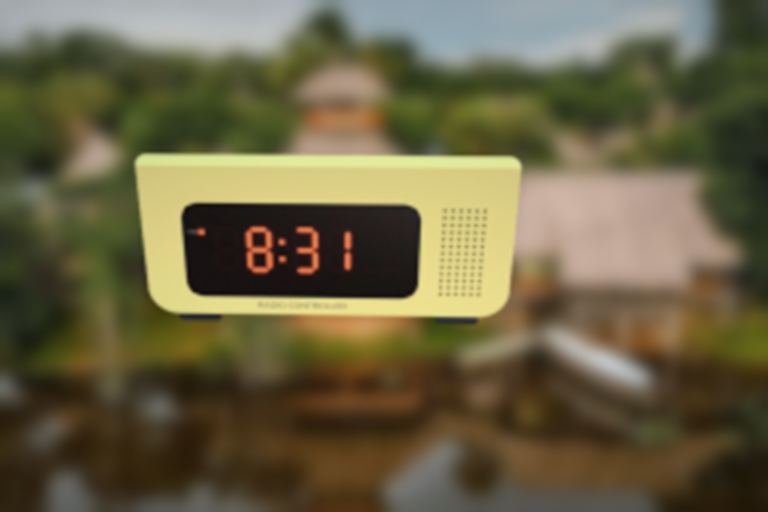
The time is **8:31**
